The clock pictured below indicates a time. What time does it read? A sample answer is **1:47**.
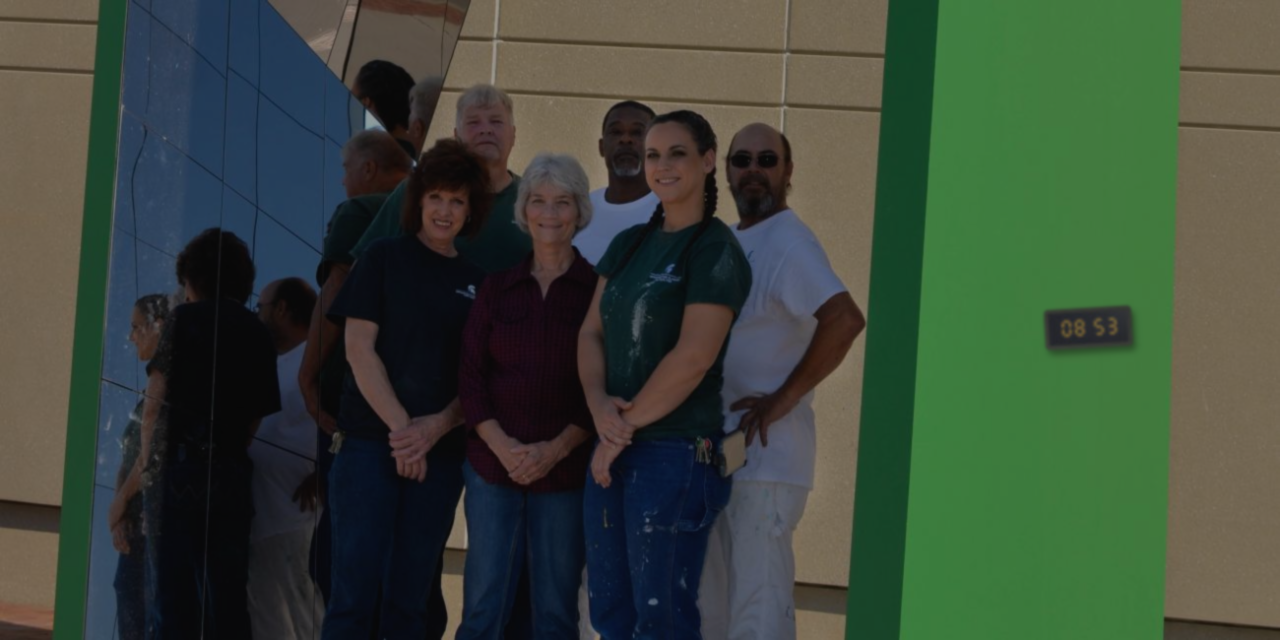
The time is **8:53**
